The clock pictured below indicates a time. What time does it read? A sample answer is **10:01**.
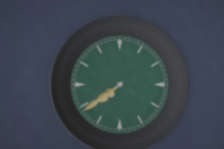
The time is **7:39**
